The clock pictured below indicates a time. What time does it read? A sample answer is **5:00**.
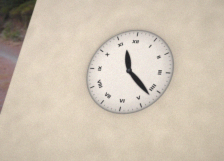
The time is **11:22**
